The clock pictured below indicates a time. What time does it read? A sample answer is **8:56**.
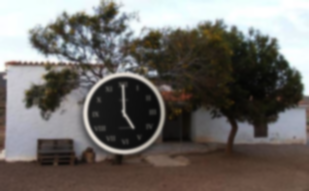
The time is **5:00**
